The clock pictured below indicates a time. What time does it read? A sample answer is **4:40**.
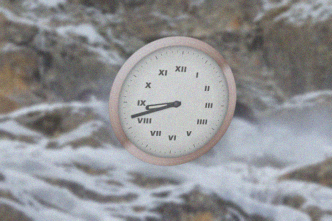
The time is **8:42**
